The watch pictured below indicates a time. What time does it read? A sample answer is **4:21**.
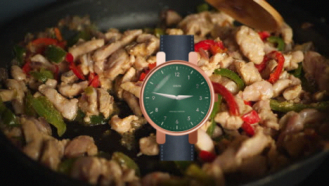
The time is **2:47**
